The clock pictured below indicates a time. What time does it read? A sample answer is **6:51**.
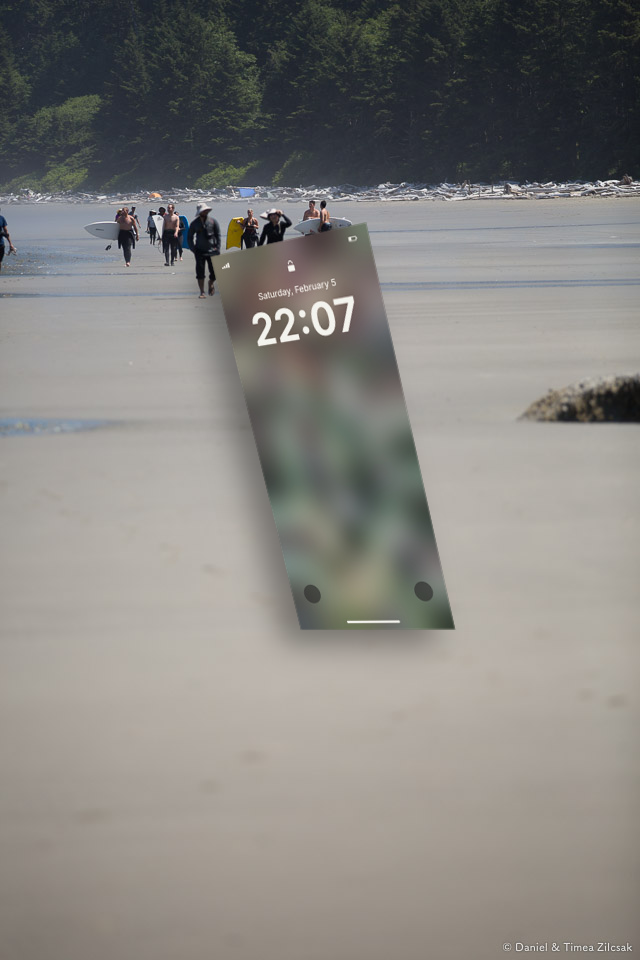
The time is **22:07**
